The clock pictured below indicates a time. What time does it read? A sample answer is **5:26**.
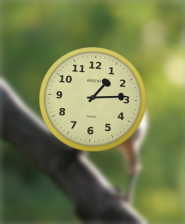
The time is **1:14**
